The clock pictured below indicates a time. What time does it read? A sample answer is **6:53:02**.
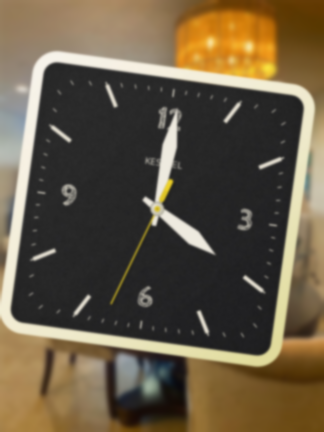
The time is **4:00:33**
